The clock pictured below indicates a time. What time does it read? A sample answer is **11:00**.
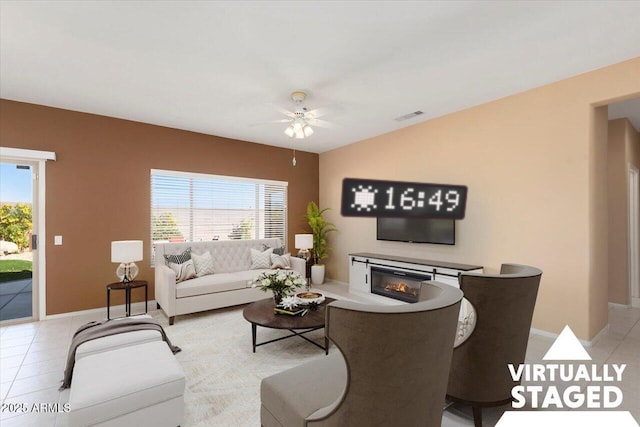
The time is **16:49**
